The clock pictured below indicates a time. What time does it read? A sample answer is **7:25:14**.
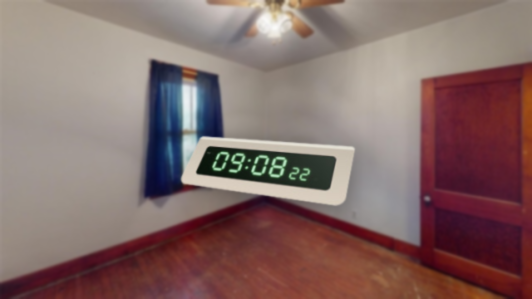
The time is **9:08:22**
